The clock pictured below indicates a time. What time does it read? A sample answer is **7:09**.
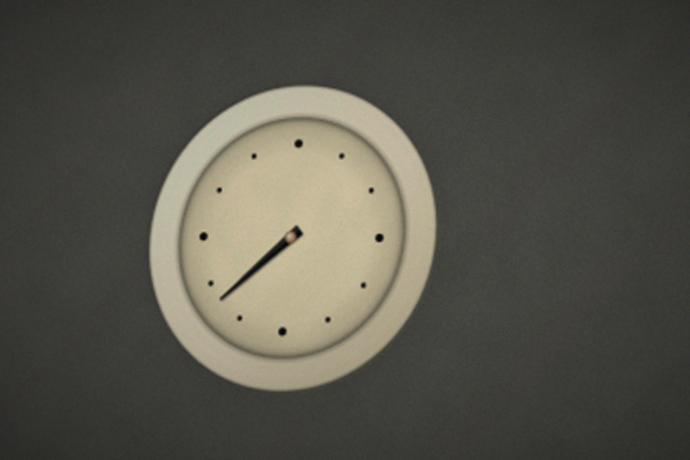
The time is **7:38**
